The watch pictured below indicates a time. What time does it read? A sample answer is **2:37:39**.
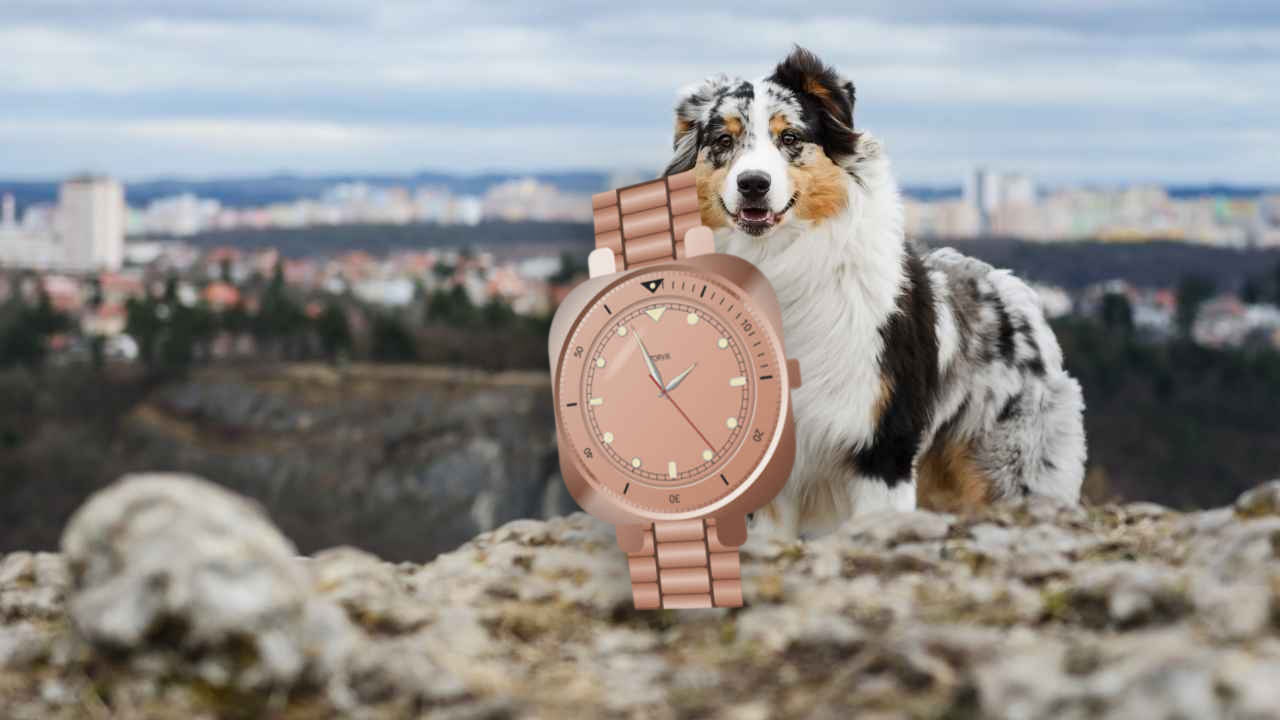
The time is **1:56:24**
